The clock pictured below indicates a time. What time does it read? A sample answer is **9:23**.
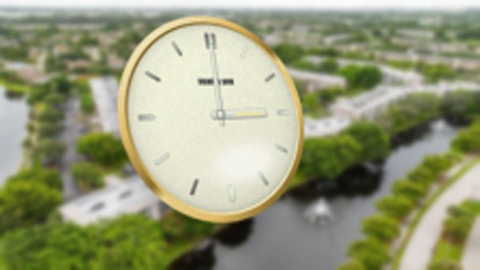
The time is **3:00**
